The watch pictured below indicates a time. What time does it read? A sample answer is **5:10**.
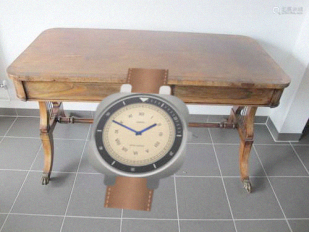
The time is **1:49**
